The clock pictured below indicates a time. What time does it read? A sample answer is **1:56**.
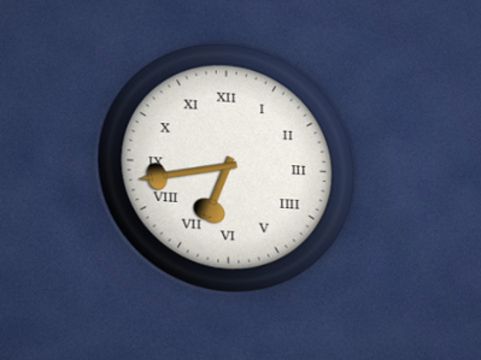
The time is **6:43**
